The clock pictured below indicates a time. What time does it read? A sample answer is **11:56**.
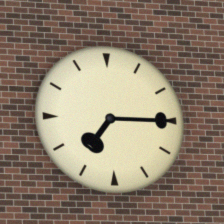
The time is **7:15**
